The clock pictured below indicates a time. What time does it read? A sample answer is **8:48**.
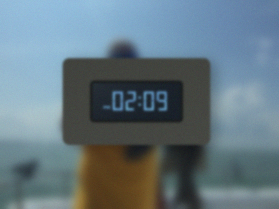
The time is **2:09**
